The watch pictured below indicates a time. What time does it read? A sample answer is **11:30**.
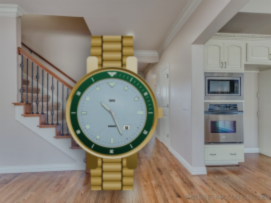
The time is **10:26**
